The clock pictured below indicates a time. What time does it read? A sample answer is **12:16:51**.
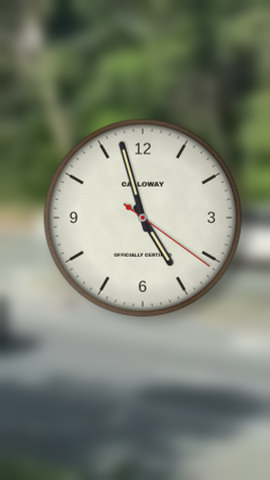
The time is **4:57:21**
